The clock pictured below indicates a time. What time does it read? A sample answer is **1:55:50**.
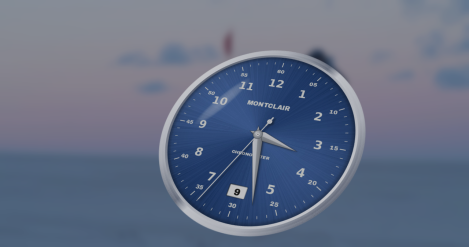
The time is **3:27:34**
